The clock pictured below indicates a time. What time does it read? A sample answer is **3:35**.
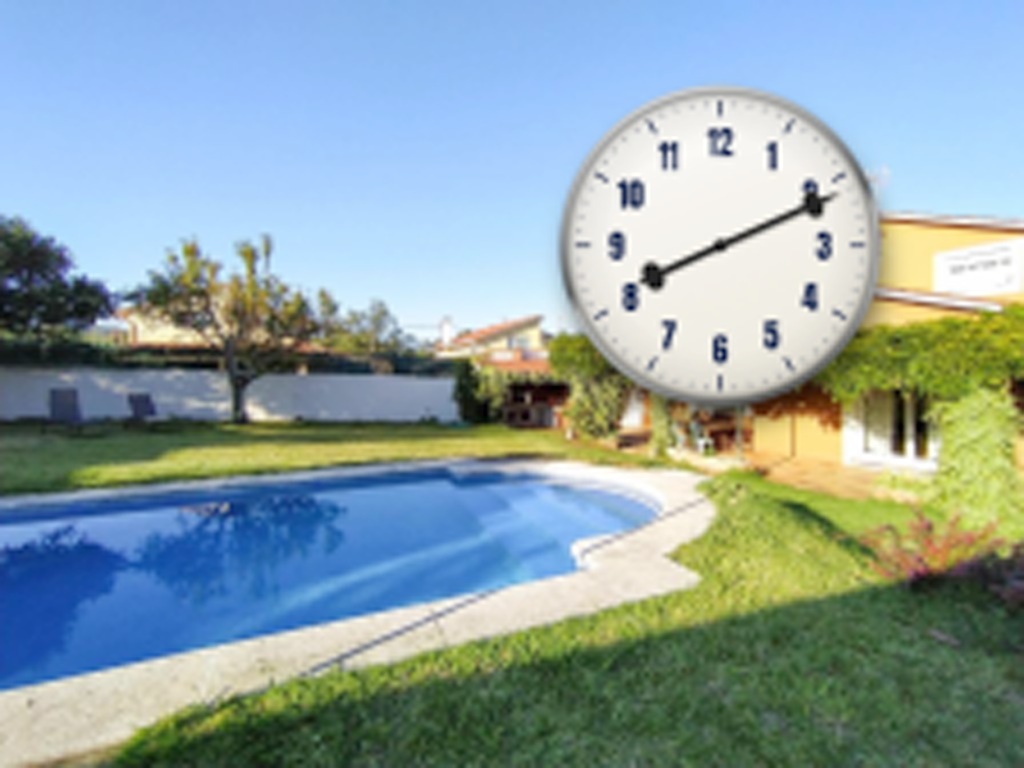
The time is **8:11**
